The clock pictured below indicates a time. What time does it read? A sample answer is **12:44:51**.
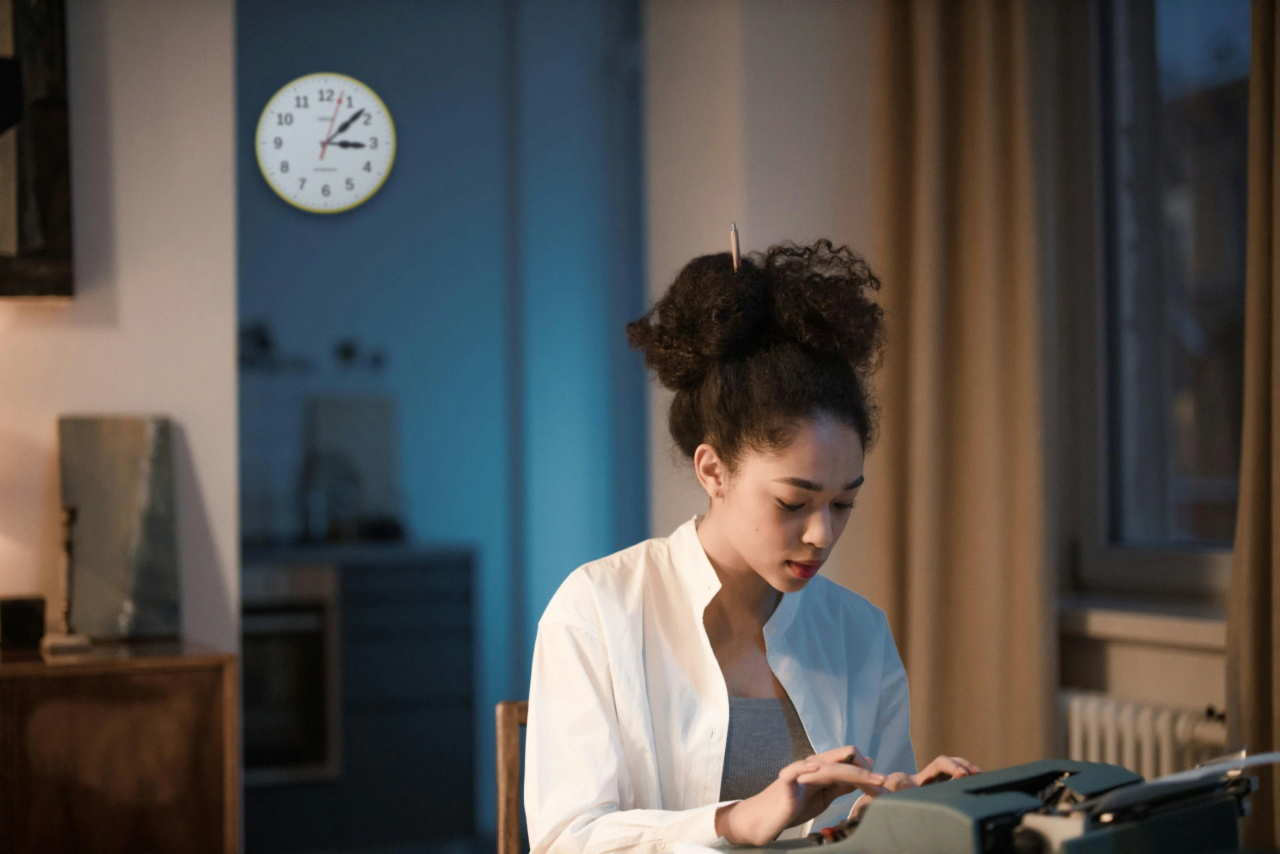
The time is **3:08:03**
